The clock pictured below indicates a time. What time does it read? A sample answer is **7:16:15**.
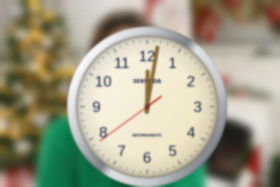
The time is **12:01:39**
